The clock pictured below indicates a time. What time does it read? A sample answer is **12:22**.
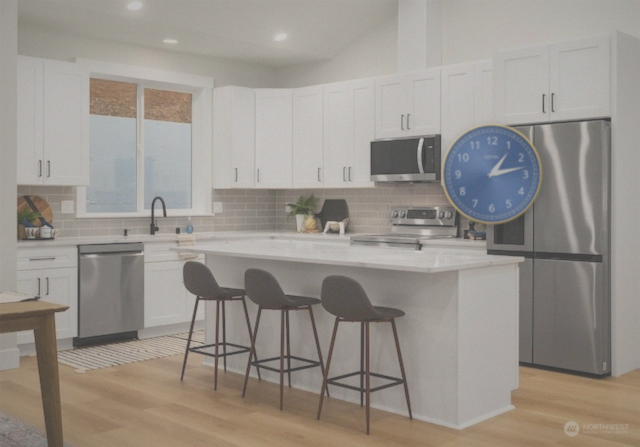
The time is **1:13**
